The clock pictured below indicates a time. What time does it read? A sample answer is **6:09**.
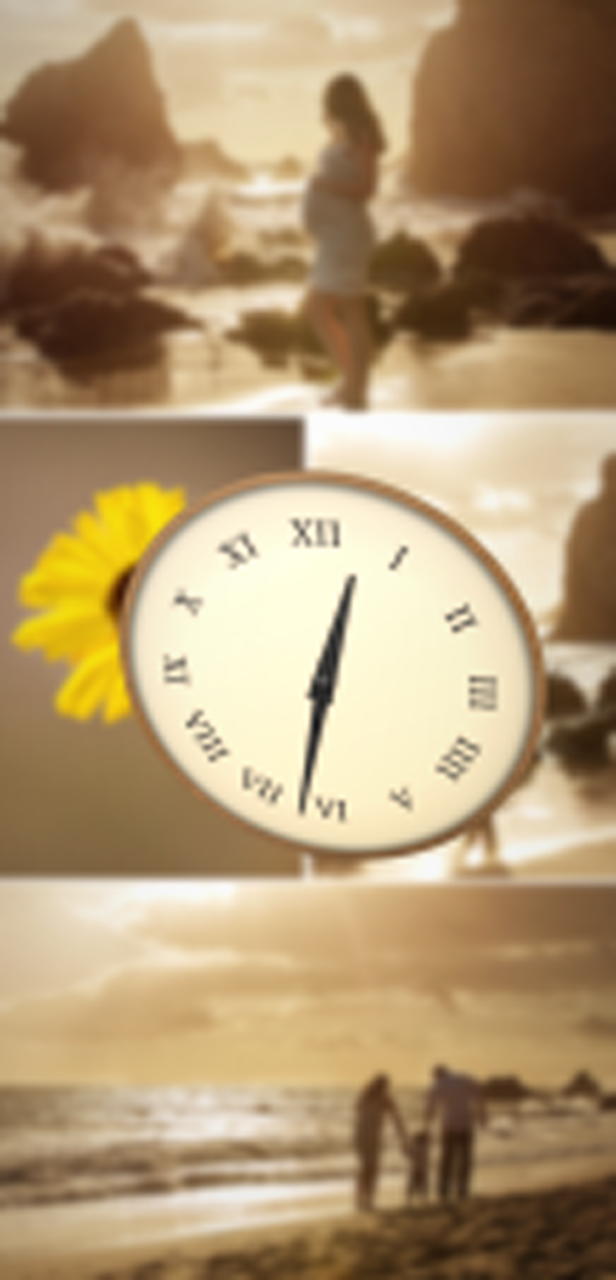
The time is **12:32**
